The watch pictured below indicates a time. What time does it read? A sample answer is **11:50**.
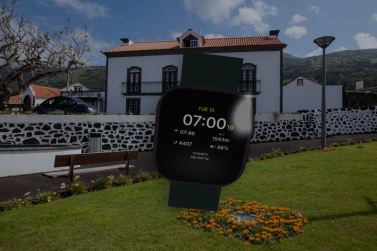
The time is **7:00**
